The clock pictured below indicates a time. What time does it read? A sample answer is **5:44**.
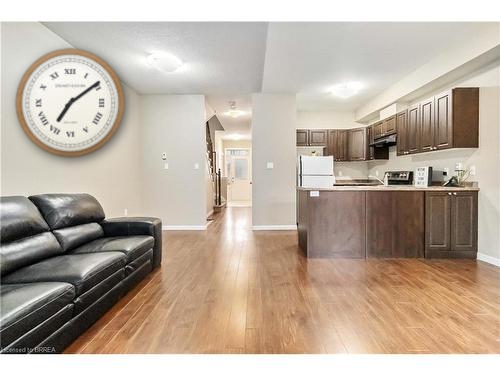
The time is **7:09**
